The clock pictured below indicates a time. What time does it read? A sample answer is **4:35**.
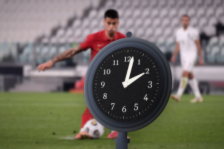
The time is **2:02**
